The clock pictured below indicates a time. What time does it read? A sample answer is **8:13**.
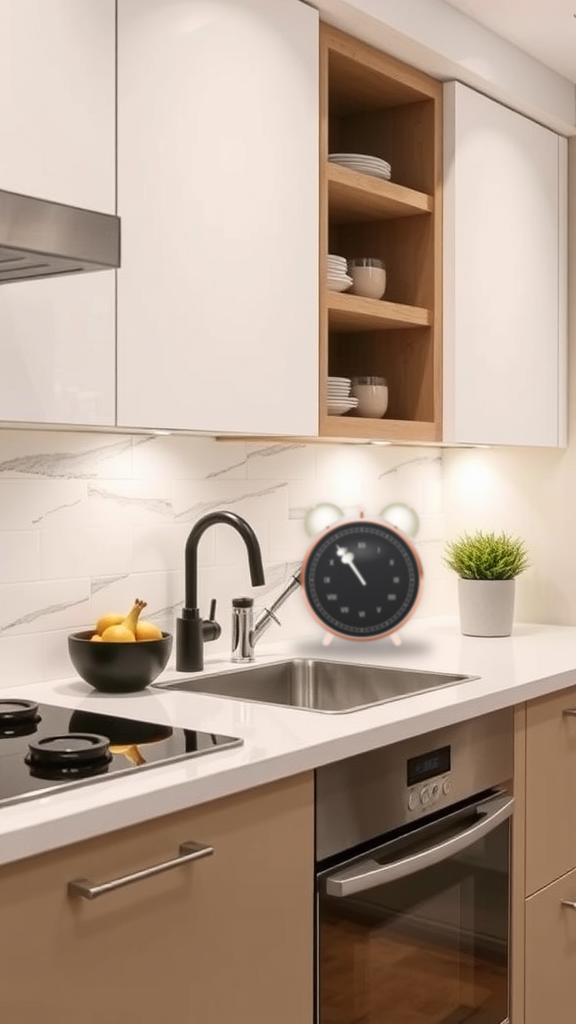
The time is **10:54**
